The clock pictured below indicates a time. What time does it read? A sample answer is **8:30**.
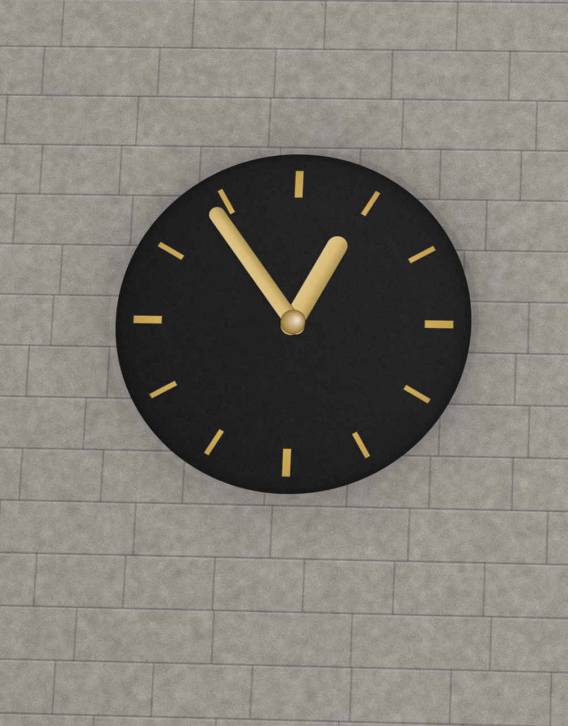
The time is **12:54**
